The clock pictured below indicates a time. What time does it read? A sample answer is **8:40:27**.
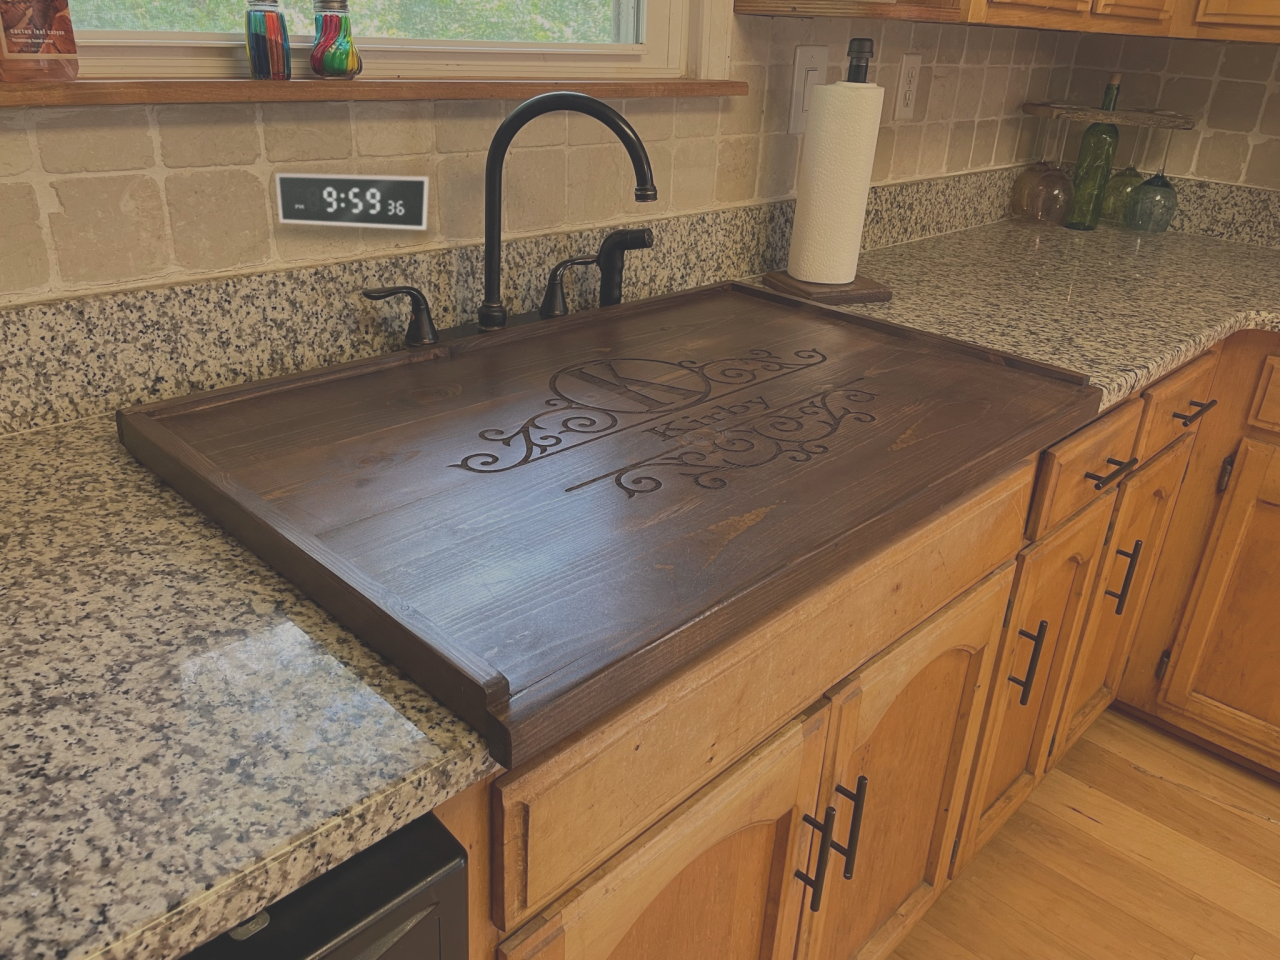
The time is **9:59:36**
